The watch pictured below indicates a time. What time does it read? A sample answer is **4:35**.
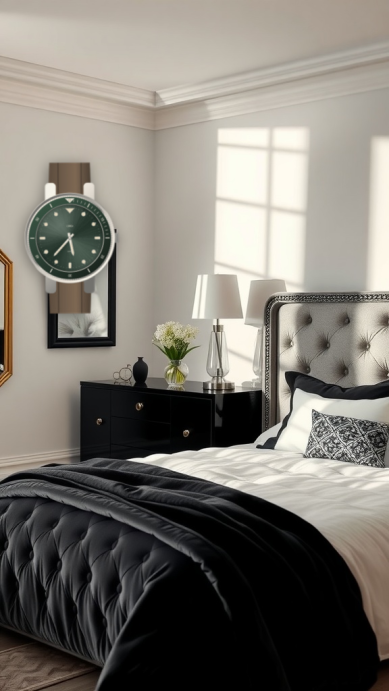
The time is **5:37**
